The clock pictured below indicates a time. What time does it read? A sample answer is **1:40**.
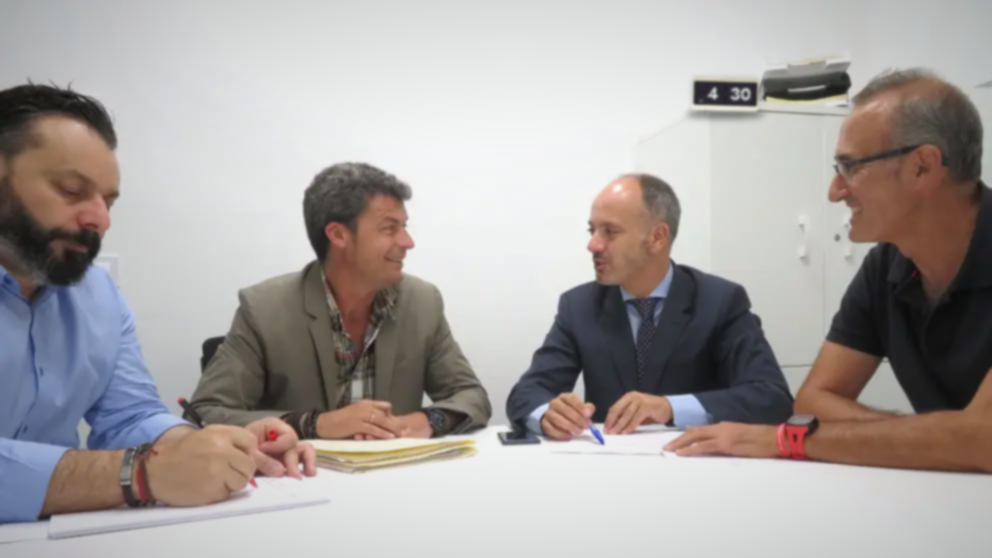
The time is **4:30**
